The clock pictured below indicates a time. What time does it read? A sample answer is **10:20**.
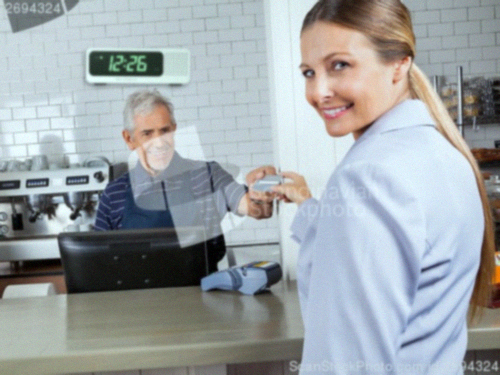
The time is **12:26**
